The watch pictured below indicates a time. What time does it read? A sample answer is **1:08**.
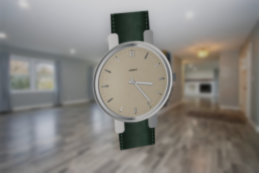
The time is **3:24**
